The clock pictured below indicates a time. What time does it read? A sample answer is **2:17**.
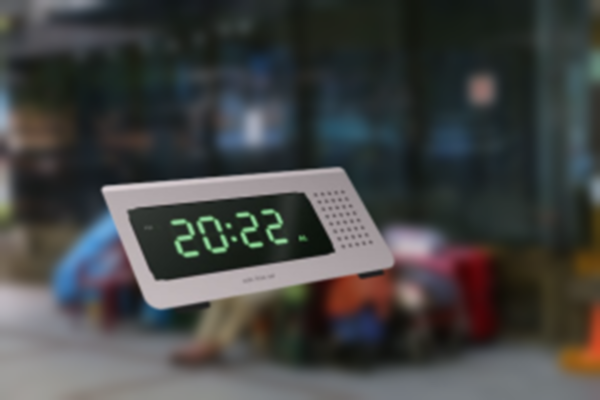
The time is **20:22**
